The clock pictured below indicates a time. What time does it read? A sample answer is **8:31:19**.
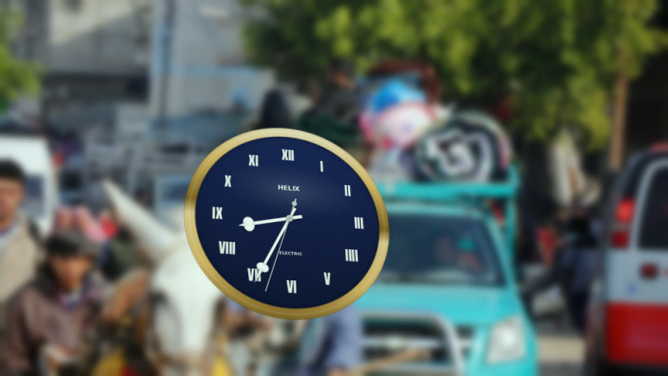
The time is **8:34:33**
